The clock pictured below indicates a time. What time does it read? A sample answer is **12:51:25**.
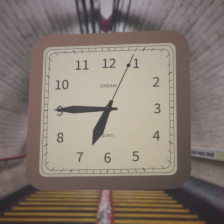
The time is **6:45:04**
